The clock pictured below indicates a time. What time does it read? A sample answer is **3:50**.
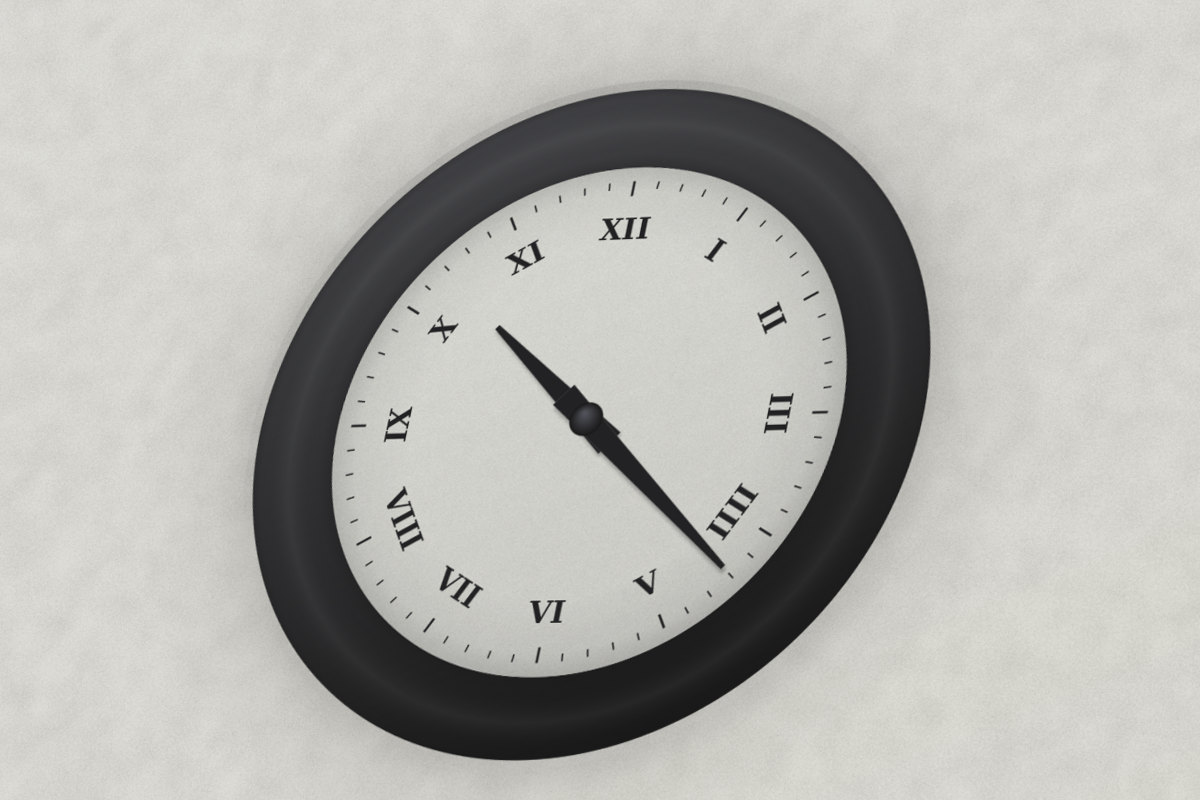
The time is **10:22**
